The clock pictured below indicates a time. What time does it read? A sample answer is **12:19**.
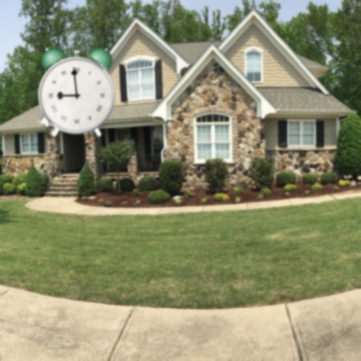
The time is **8:59**
